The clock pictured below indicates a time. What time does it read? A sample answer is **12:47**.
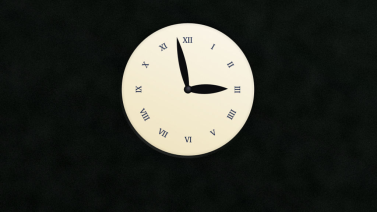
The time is **2:58**
